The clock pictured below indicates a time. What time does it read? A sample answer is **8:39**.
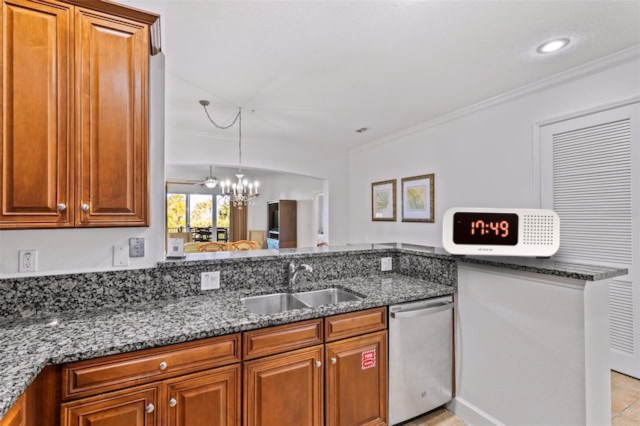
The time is **17:49**
